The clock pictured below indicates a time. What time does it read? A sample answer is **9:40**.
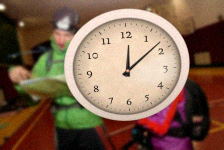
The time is **12:08**
